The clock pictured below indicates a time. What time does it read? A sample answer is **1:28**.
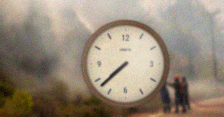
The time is **7:38**
